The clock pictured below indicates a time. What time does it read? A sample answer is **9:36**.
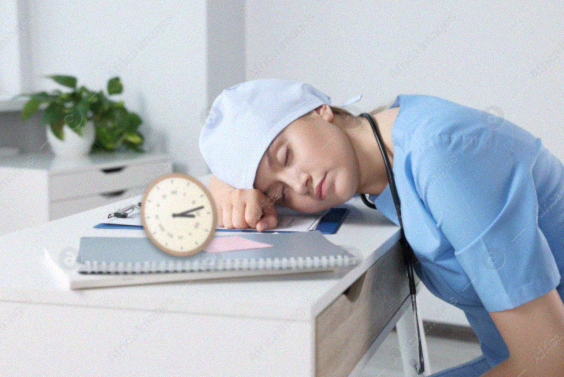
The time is **3:13**
